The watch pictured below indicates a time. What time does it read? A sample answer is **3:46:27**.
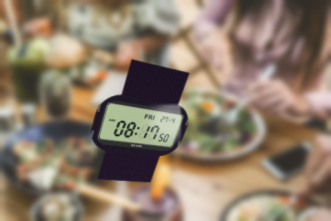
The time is **8:17:50**
